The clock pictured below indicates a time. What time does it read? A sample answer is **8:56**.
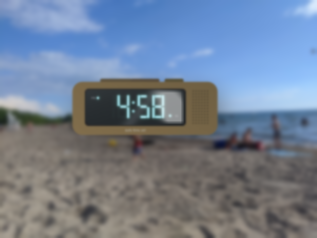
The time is **4:58**
